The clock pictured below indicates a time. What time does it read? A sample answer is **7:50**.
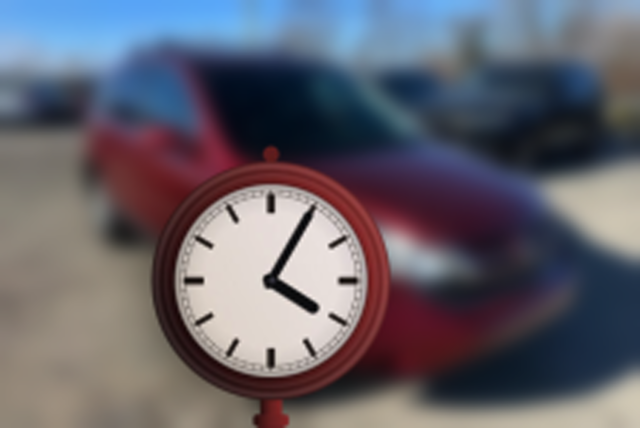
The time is **4:05**
